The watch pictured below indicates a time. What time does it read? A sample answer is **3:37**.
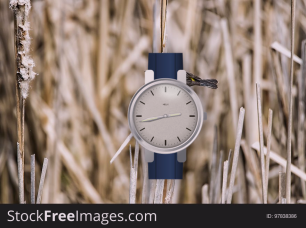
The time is **2:43**
